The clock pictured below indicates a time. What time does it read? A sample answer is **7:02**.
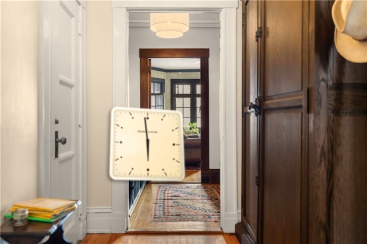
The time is **5:59**
